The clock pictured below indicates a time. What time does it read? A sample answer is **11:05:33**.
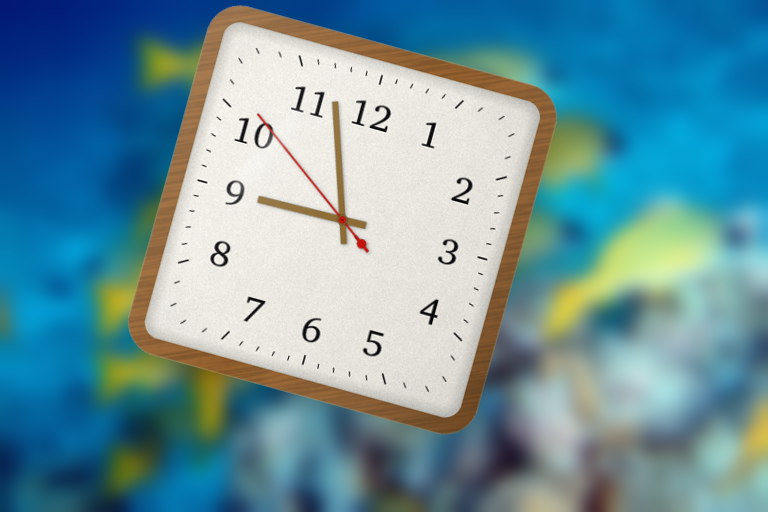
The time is **8:56:51**
